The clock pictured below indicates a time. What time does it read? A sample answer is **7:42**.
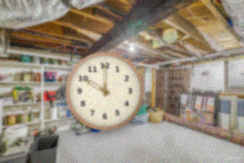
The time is **10:00**
